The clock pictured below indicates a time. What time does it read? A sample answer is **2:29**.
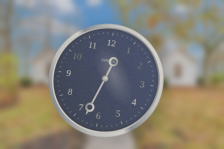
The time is **12:33**
